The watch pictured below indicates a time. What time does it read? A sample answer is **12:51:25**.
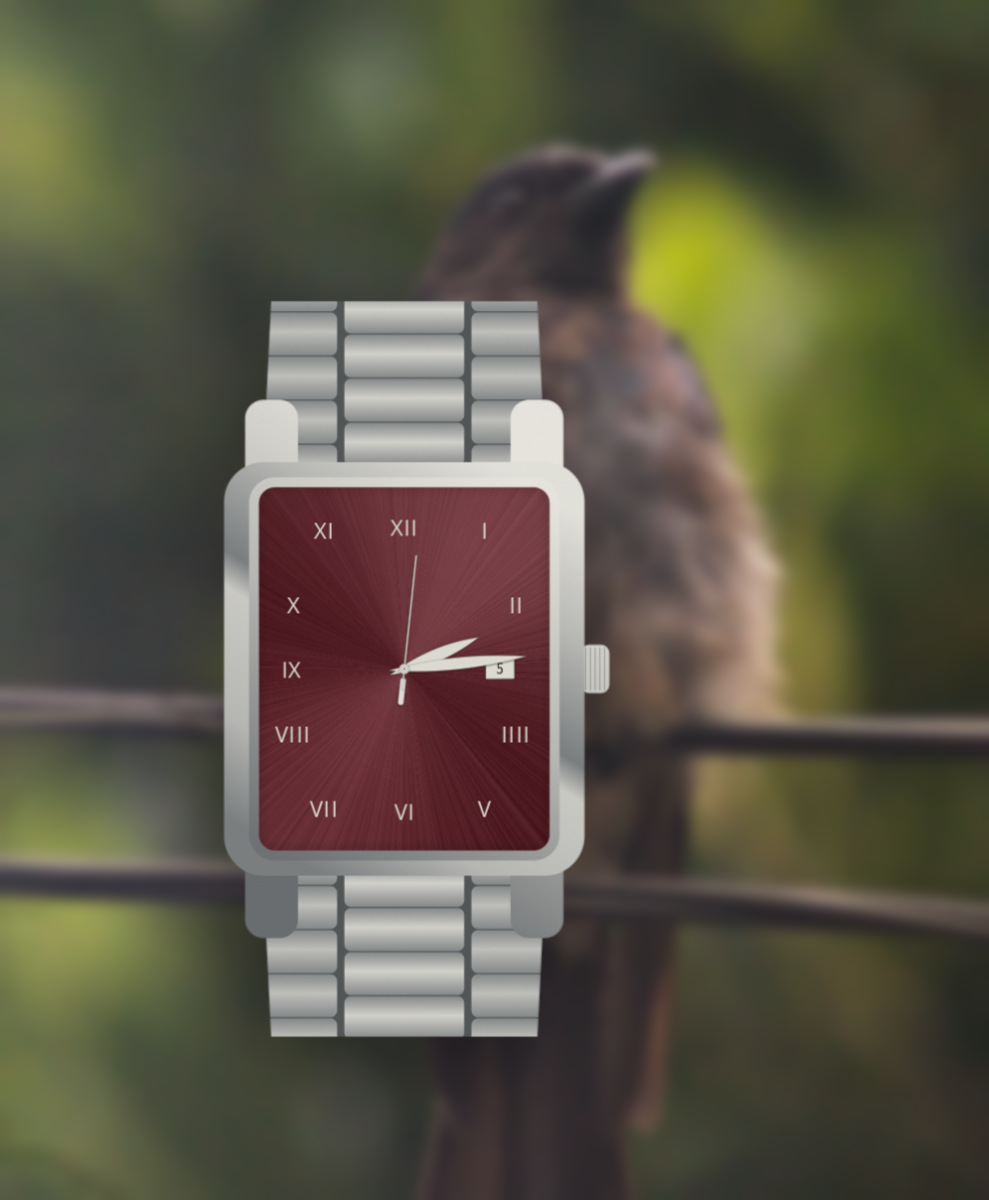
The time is **2:14:01**
